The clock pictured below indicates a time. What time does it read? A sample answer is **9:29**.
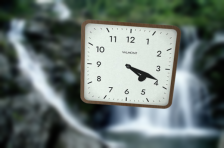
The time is **4:19**
